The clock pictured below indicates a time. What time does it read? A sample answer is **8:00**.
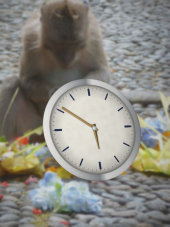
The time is **5:51**
